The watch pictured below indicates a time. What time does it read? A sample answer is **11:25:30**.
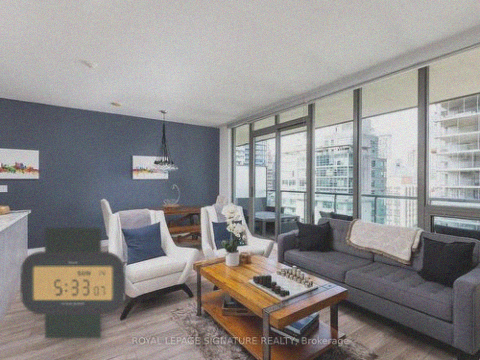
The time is **5:33:07**
